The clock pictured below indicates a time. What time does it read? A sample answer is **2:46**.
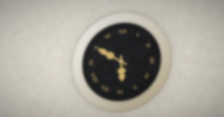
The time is **5:50**
